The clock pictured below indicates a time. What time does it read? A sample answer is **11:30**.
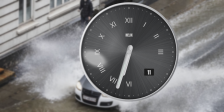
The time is **6:33**
